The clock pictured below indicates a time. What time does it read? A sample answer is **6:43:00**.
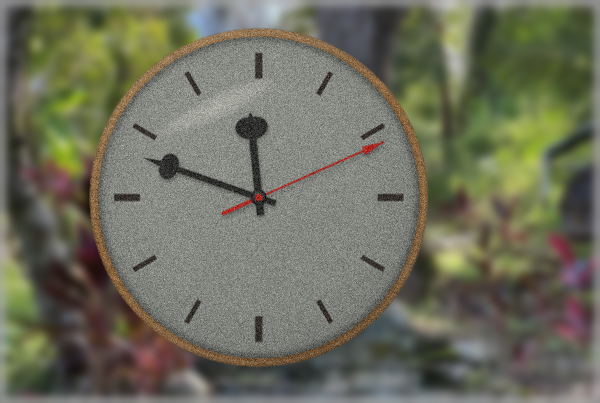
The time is **11:48:11**
